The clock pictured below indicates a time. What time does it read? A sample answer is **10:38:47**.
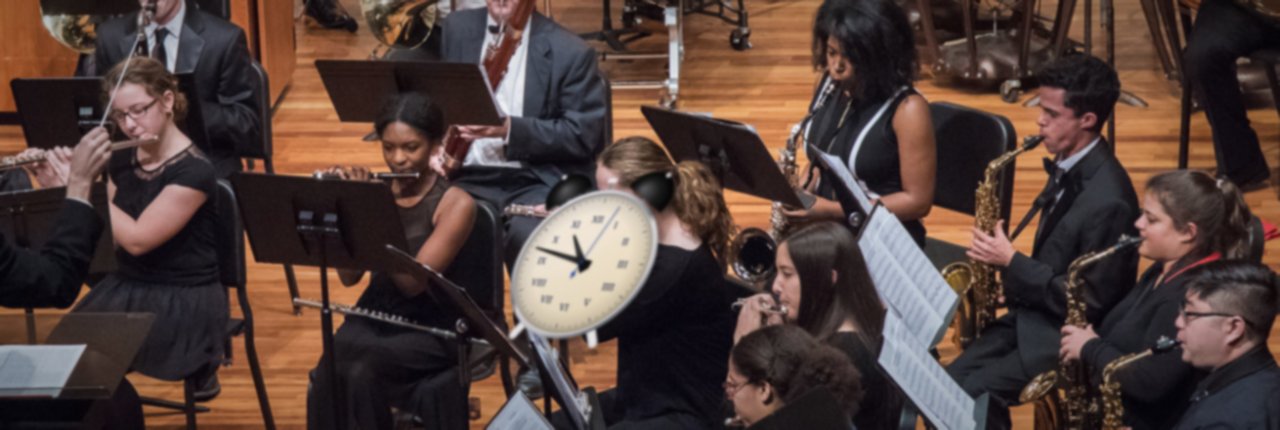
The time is **10:47:03**
